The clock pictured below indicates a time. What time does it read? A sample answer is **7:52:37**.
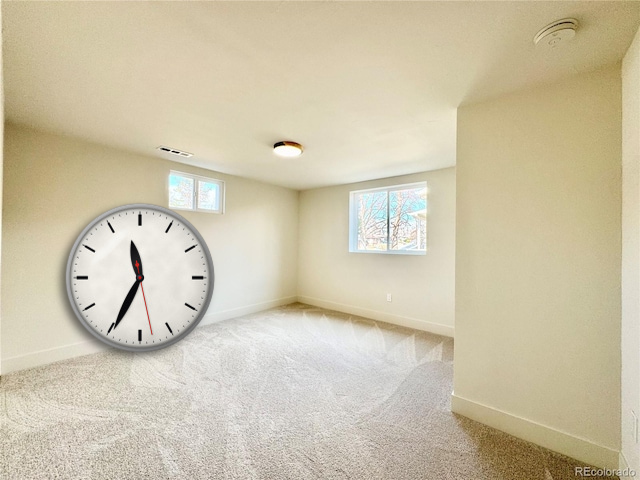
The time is **11:34:28**
